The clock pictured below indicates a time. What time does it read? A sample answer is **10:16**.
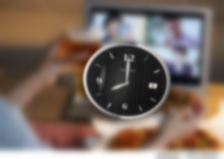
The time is **8:00**
